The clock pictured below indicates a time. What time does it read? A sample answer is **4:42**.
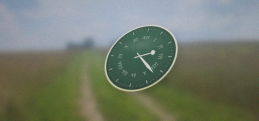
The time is **2:22**
